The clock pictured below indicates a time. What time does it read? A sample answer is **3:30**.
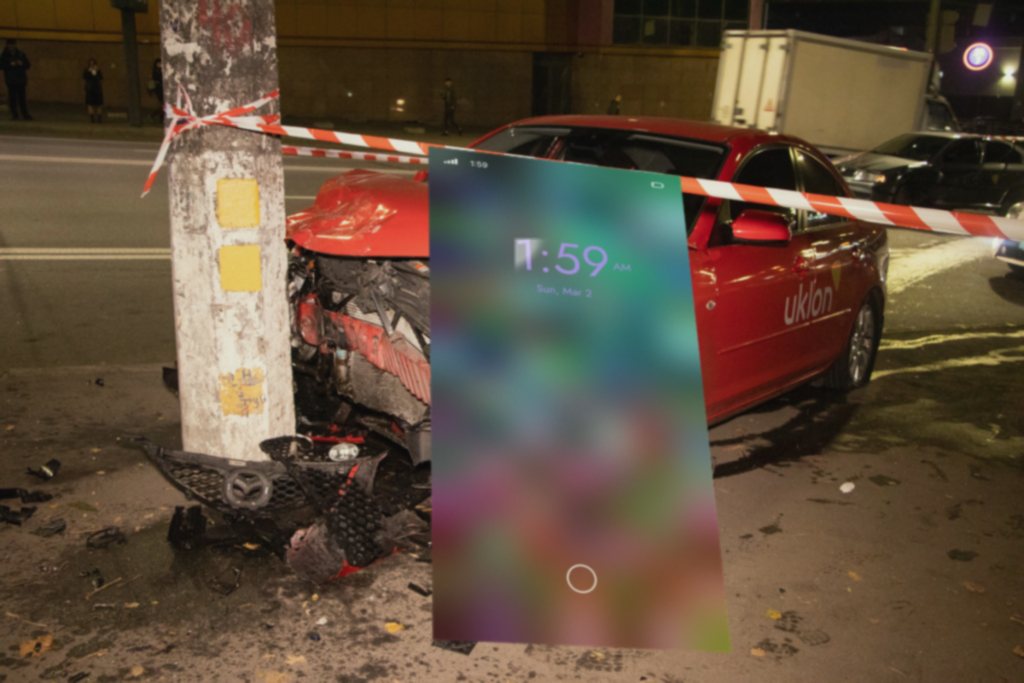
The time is **1:59**
